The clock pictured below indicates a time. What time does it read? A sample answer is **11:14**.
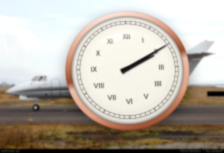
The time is **2:10**
